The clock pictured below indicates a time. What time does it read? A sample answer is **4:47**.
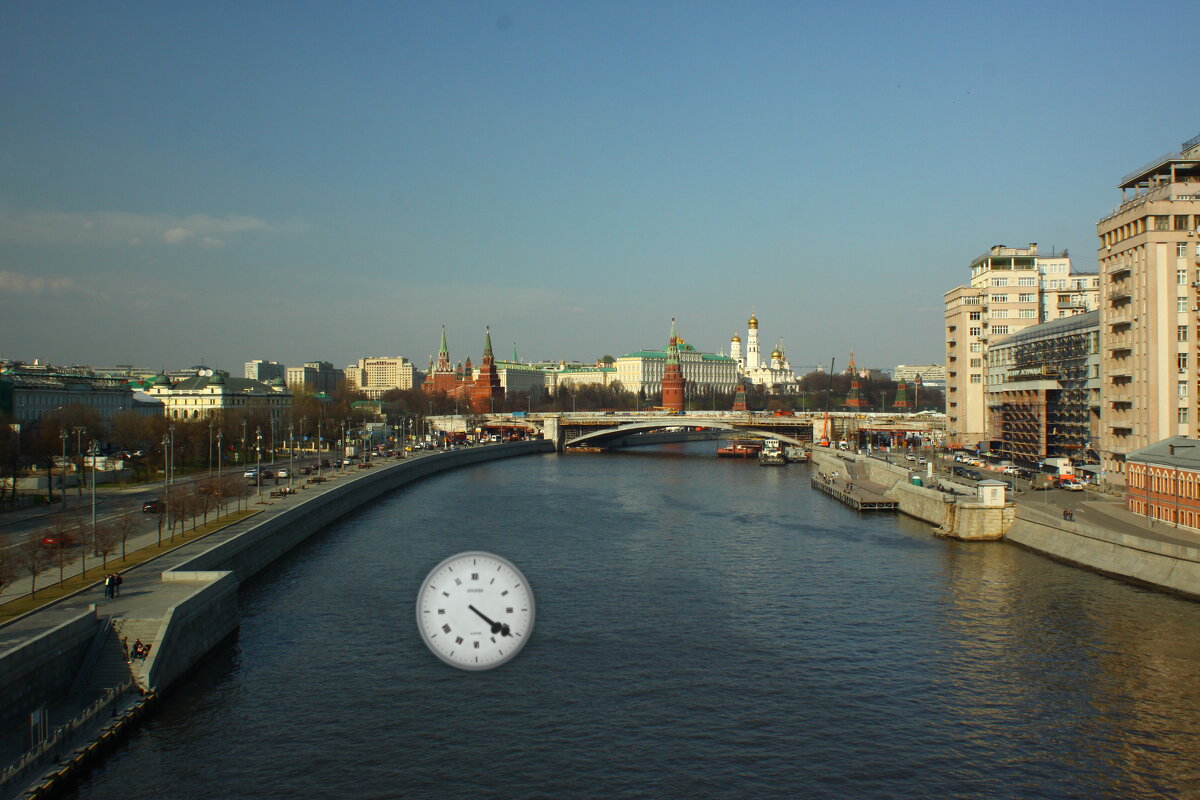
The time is **4:21**
